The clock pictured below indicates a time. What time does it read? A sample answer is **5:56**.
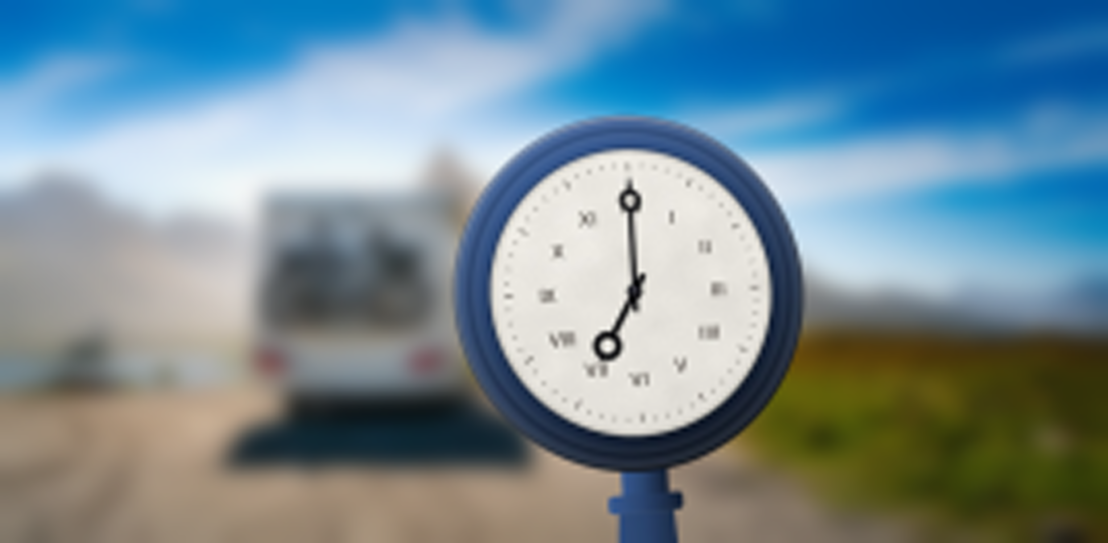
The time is **7:00**
